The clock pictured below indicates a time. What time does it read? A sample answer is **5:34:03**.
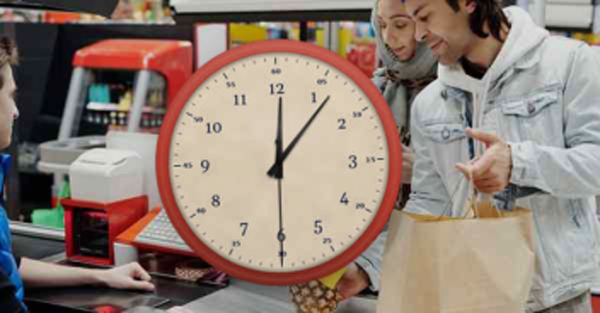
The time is **12:06:30**
